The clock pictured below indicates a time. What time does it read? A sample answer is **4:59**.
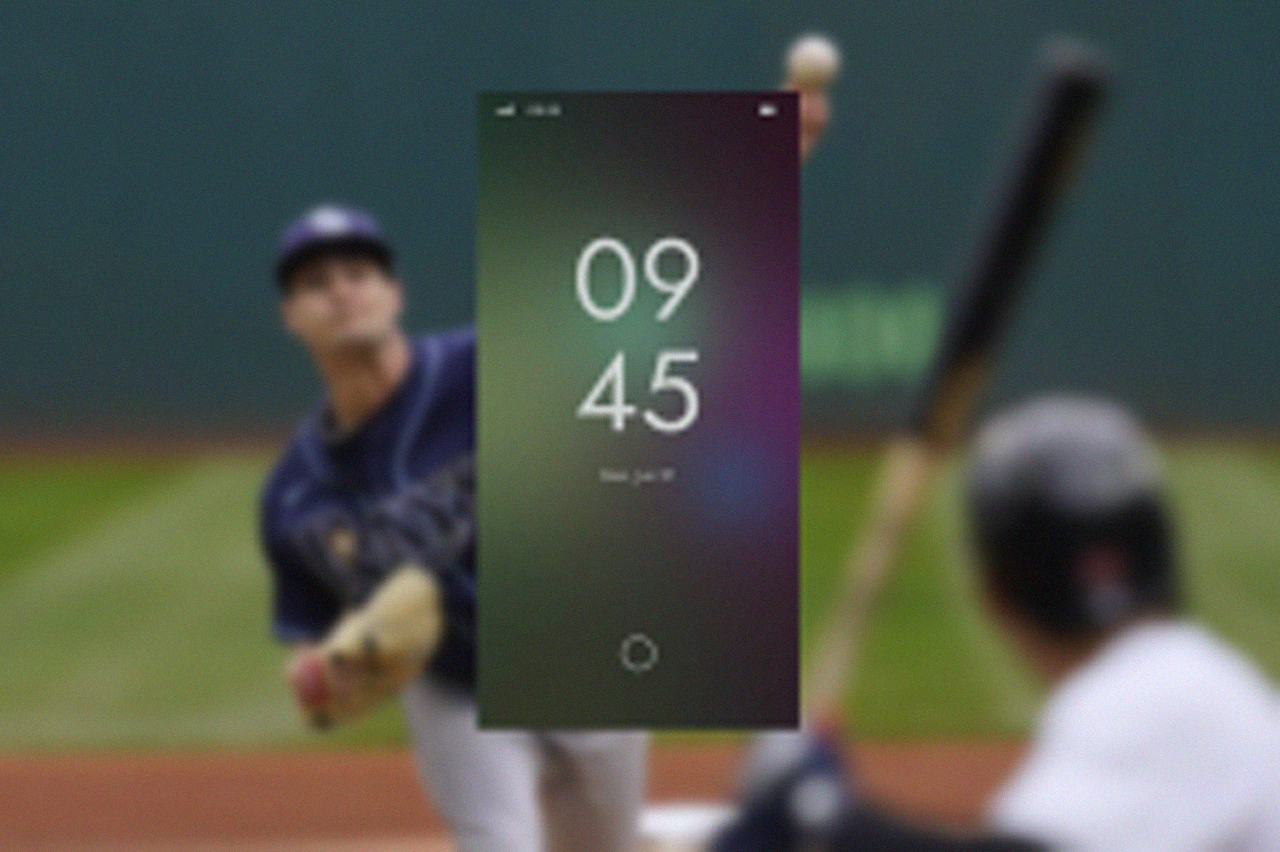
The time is **9:45**
